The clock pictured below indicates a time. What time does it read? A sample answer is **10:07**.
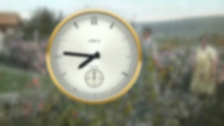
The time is **7:46**
